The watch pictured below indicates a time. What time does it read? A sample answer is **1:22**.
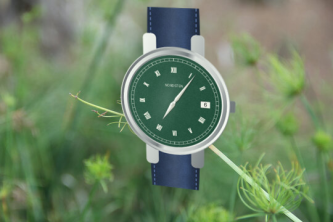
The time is **7:06**
